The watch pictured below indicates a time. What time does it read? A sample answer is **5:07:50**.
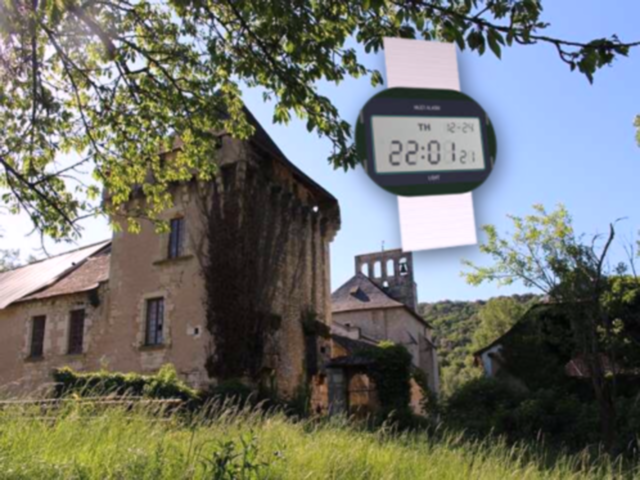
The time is **22:01:21**
